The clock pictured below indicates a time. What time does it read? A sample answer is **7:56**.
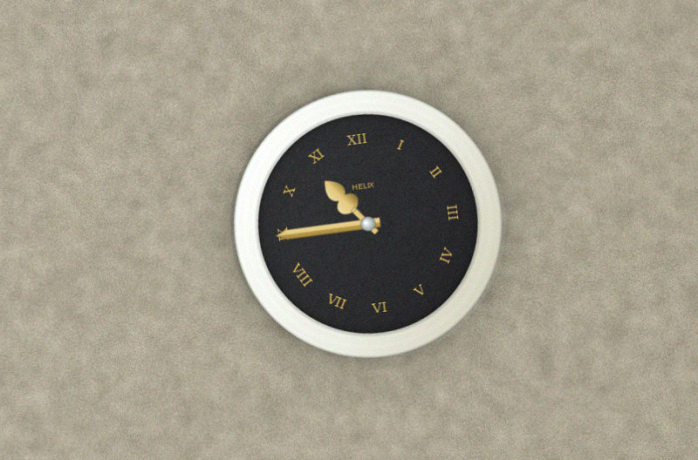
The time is **10:45**
